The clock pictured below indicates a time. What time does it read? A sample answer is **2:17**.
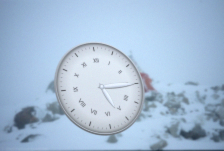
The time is **5:15**
